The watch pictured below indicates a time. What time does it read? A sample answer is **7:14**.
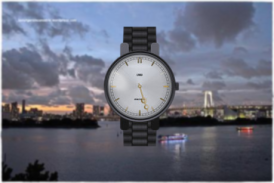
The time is **5:27**
